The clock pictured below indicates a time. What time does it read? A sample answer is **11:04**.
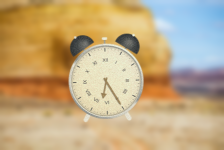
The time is **6:25**
